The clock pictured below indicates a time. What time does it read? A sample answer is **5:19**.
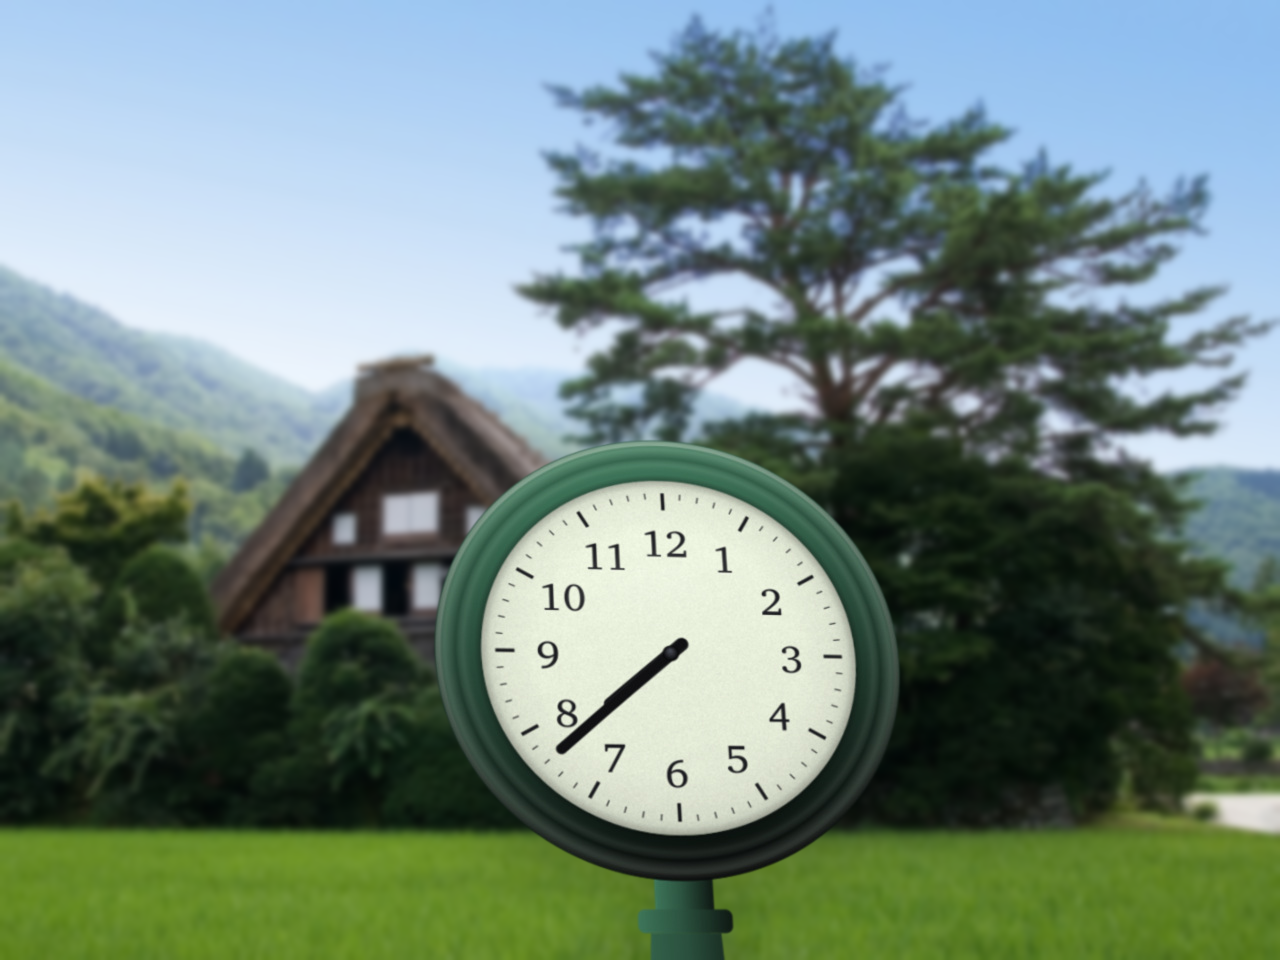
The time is **7:38**
